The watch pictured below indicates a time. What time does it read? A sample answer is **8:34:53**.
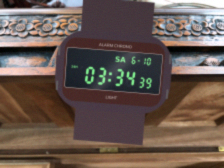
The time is **3:34:39**
